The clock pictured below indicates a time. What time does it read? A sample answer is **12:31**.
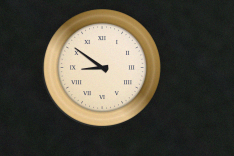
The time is **8:51**
